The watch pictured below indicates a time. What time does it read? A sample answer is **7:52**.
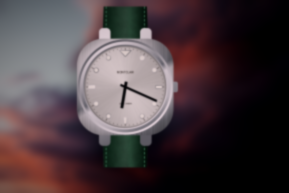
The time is **6:19**
